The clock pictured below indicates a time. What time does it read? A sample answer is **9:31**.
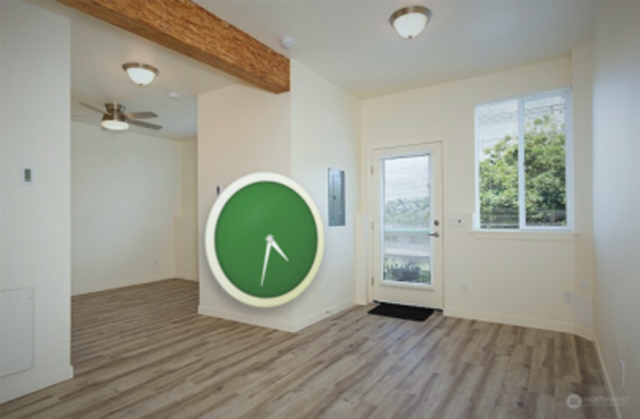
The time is **4:32**
